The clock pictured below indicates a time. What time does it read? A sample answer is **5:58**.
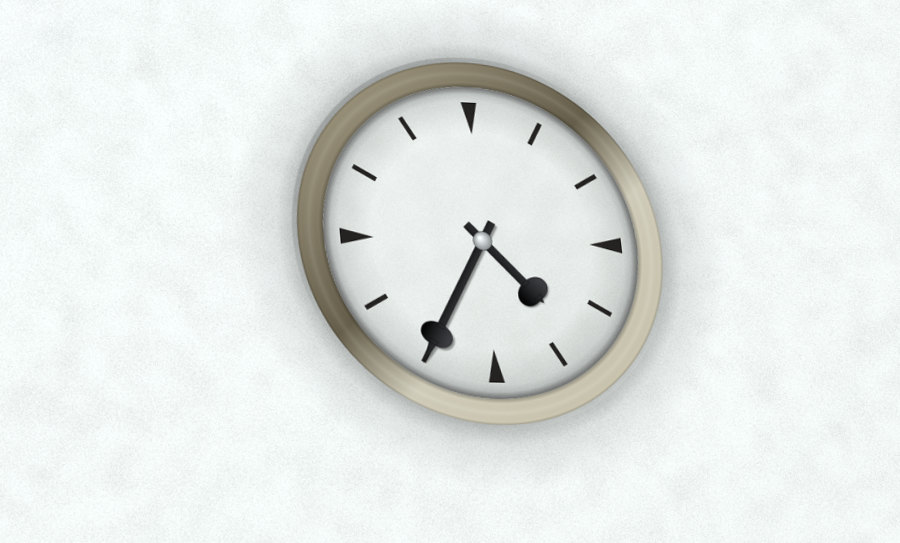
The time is **4:35**
